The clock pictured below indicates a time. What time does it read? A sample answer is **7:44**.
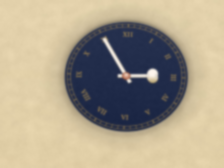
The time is **2:55**
